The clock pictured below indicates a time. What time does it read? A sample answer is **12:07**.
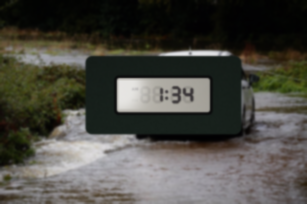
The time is **1:34**
